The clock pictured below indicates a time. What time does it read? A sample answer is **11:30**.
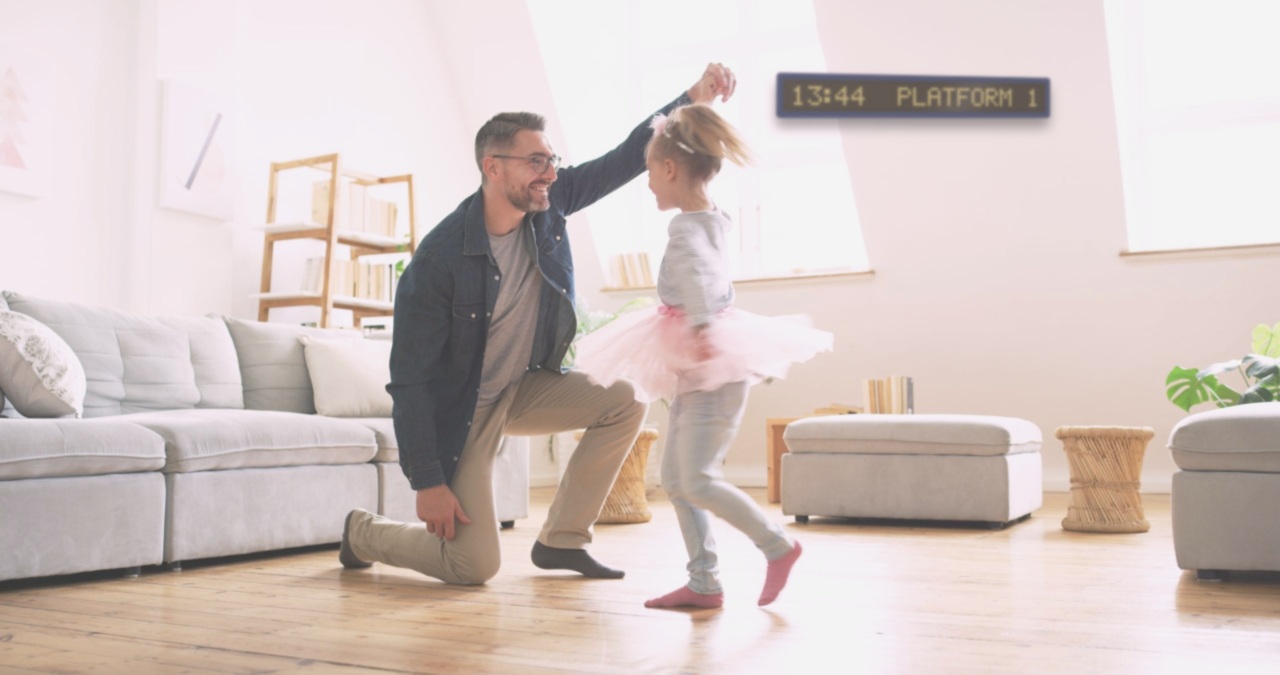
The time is **13:44**
